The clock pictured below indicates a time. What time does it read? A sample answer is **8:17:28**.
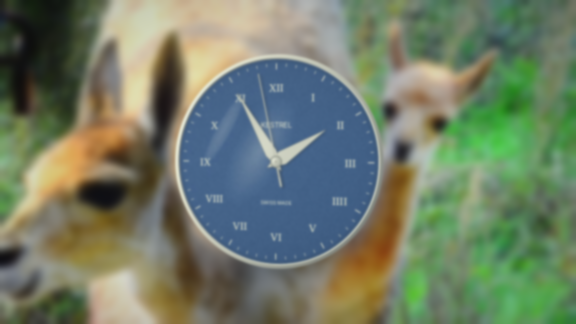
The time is **1:54:58**
